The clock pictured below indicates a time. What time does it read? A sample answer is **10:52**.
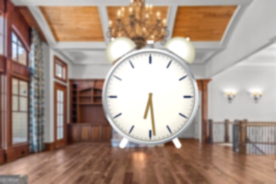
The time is **6:29**
